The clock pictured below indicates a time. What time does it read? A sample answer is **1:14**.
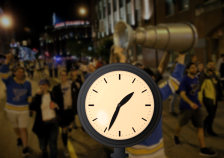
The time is **1:34**
